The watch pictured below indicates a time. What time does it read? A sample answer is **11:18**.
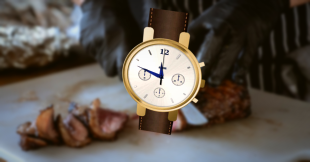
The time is **11:48**
